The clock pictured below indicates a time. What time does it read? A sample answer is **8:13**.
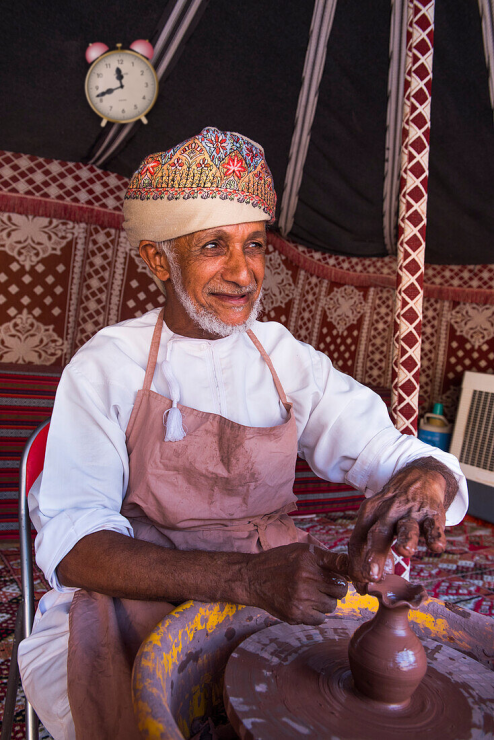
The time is **11:42**
